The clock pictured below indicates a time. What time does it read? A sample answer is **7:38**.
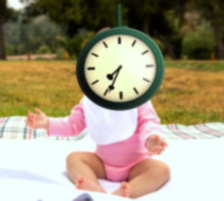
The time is **7:34**
